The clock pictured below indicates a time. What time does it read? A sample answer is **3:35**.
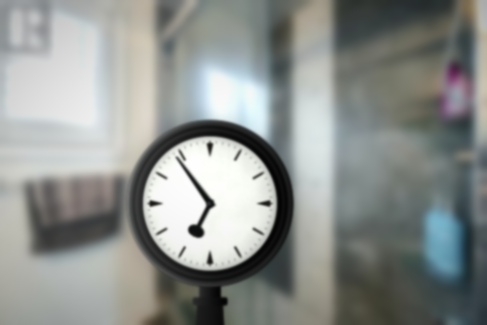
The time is **6:54**
